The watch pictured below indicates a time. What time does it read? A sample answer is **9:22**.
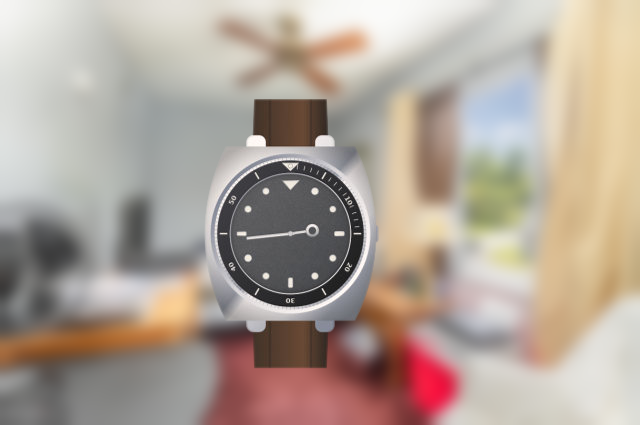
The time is **2:44**
